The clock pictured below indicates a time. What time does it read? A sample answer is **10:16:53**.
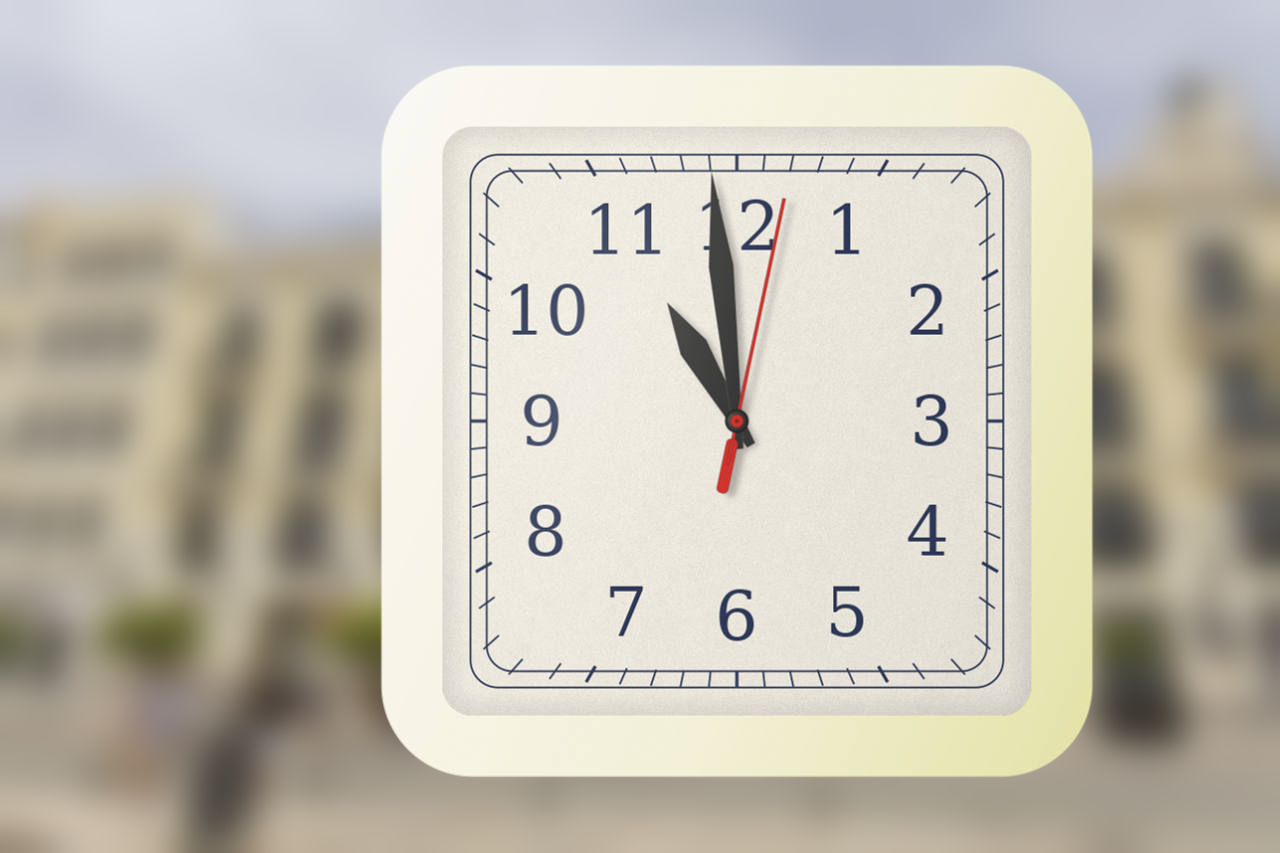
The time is **10:59:02**
